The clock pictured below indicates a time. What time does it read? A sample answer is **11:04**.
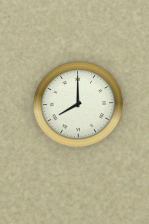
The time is **8:00**
